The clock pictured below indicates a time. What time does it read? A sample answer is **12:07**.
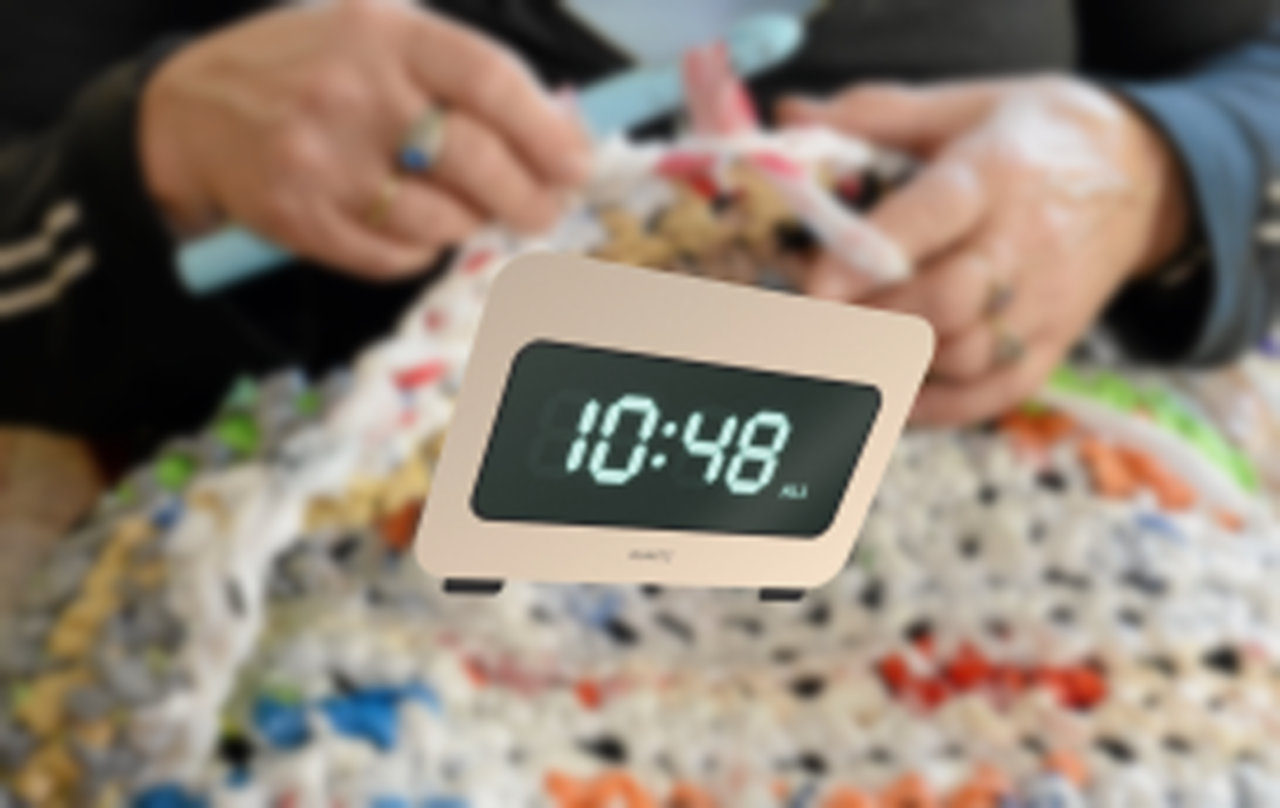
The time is **10:48**
